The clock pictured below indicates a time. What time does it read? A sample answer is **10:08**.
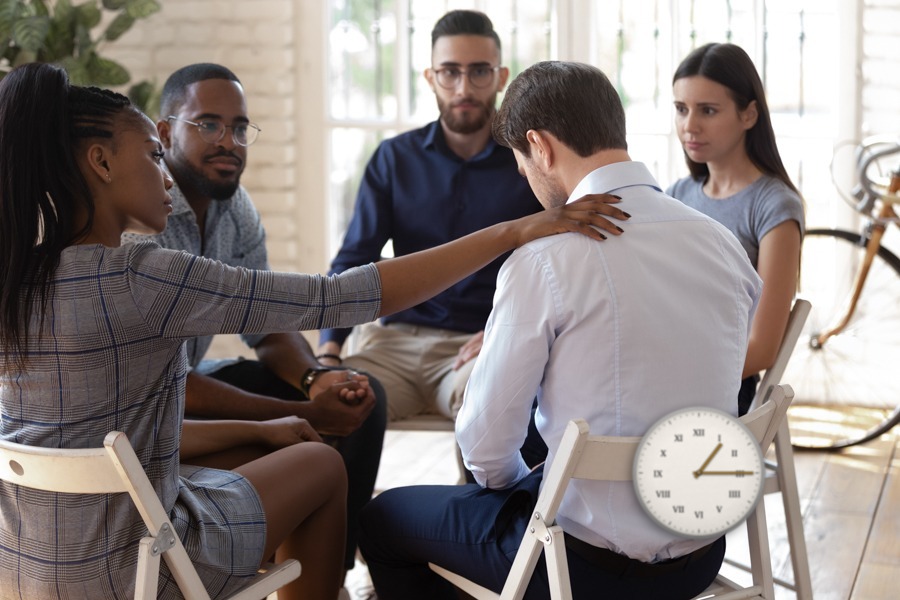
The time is **1:15**
